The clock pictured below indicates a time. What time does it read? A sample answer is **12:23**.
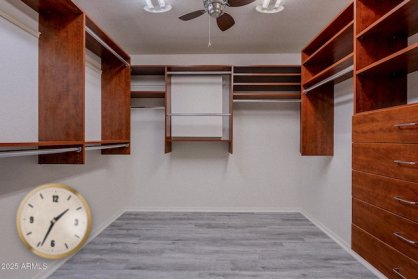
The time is **1:34**
